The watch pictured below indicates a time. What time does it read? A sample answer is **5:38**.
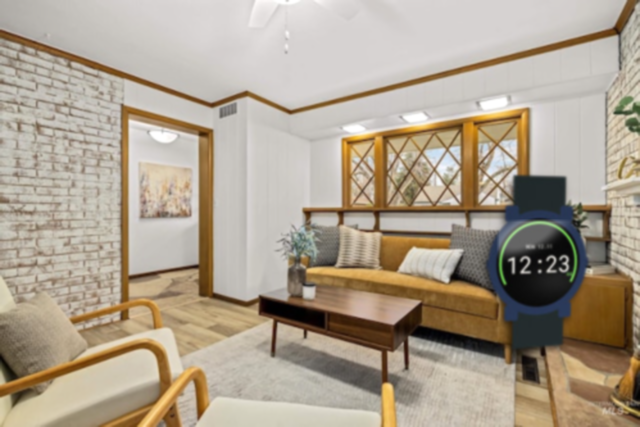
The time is **12:23**
